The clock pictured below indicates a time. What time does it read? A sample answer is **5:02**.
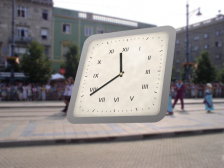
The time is **11:39**
